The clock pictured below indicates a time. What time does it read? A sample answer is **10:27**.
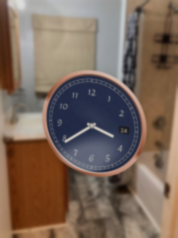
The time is **3:39**
